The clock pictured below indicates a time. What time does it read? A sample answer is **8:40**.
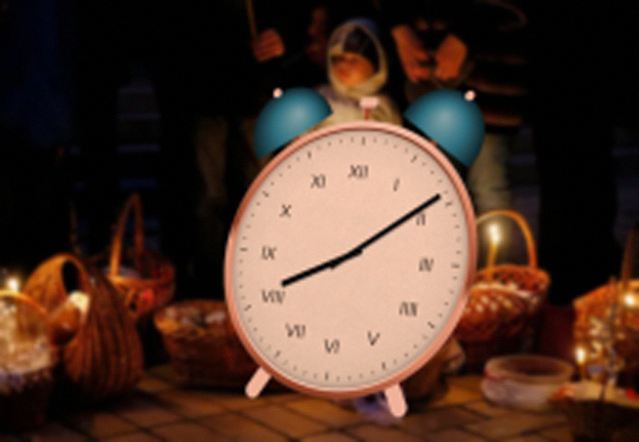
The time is **8:09**
